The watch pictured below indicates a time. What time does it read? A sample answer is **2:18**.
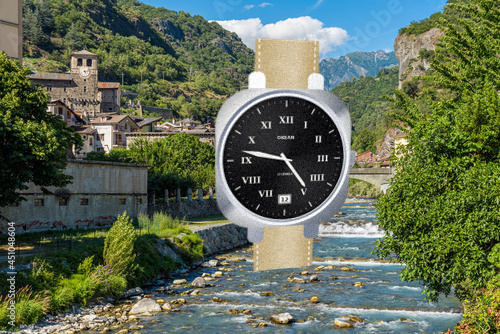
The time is **4:47**
